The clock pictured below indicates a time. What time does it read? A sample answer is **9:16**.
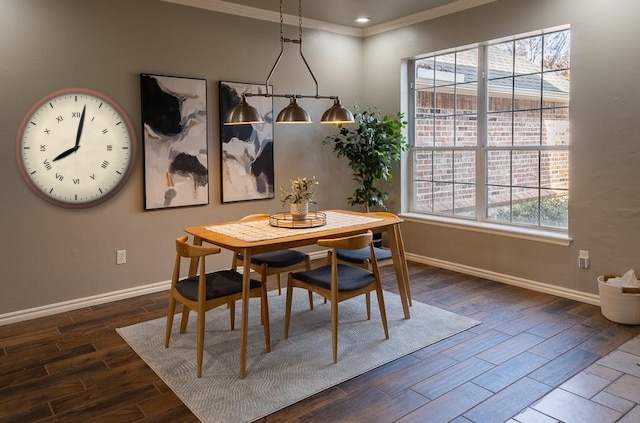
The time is **8:02**
